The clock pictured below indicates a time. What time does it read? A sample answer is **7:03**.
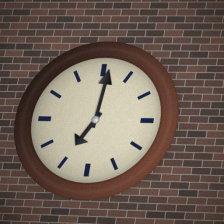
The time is **7:01**
